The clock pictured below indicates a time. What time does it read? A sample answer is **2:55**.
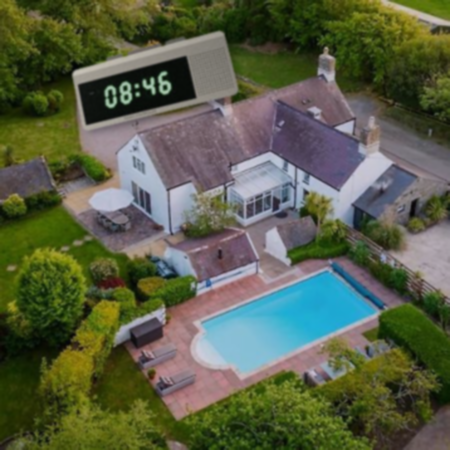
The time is **8:46**
